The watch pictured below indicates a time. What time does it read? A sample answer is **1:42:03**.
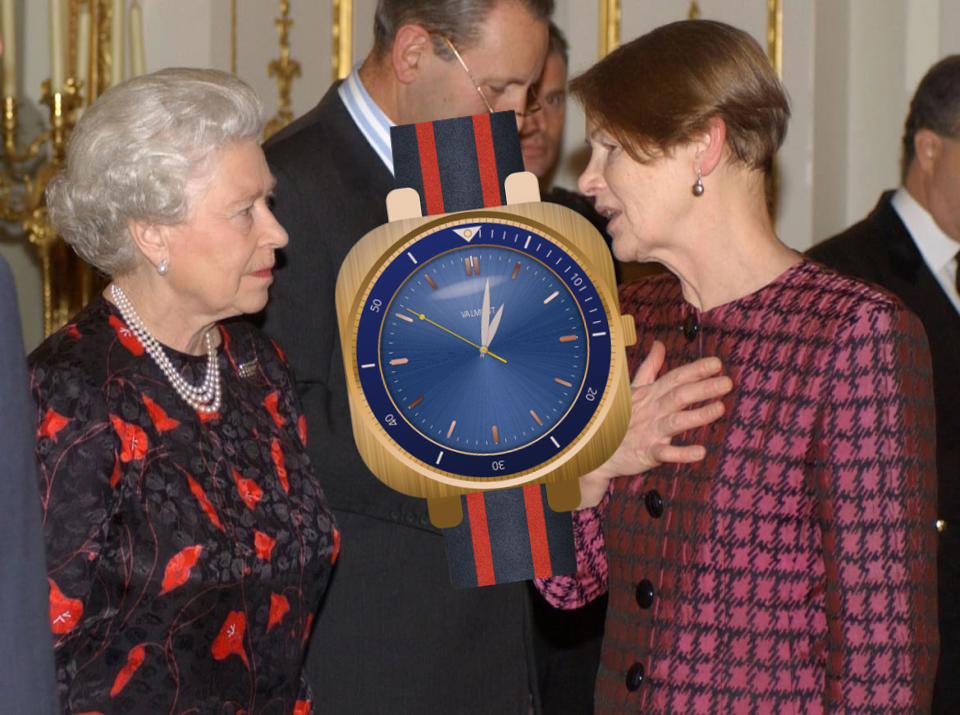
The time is **1:01:51**
